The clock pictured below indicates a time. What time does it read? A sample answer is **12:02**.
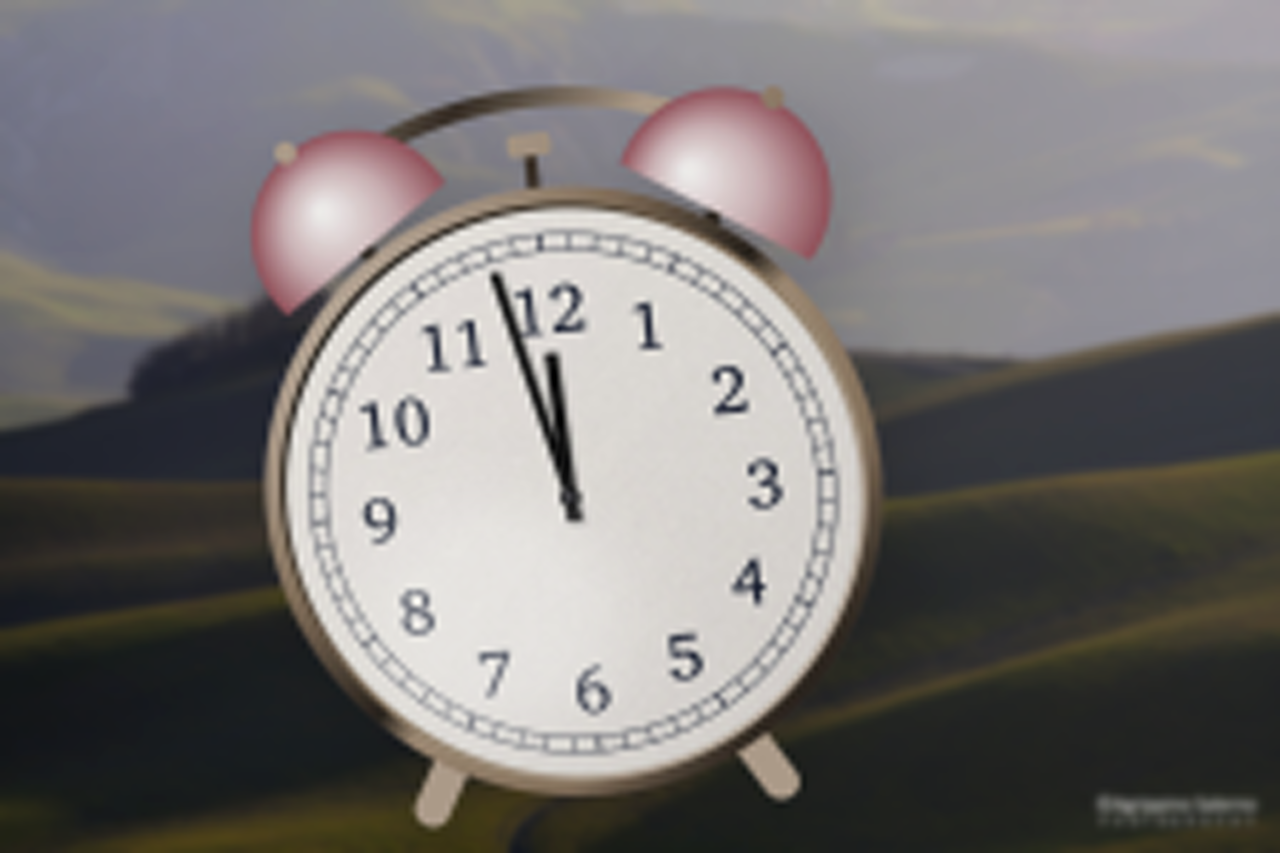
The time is **11:58**
